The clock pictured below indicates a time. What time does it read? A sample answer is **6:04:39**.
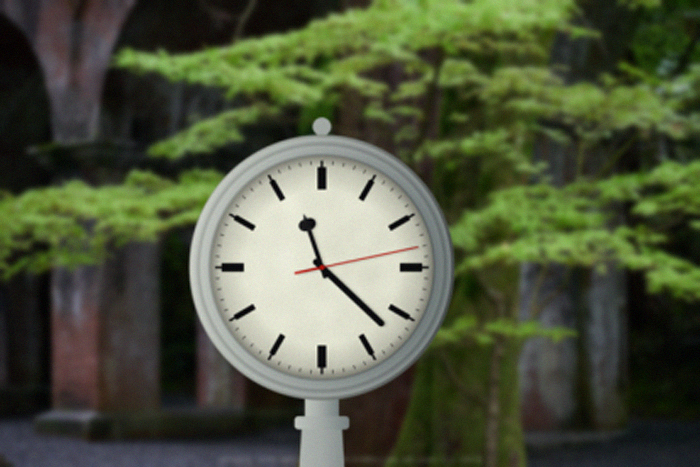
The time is **11:22:13**
